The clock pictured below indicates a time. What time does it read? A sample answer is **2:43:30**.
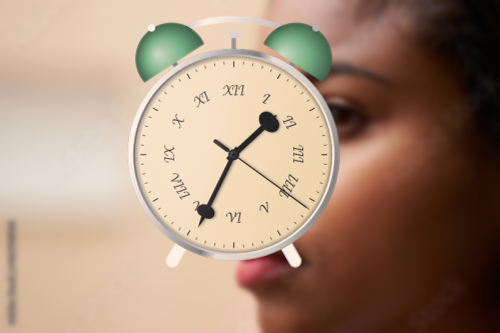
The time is **1:34:21**
